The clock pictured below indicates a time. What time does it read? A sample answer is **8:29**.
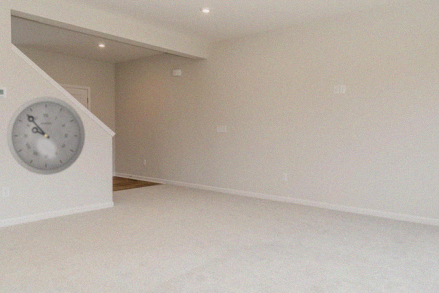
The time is **9:53**
